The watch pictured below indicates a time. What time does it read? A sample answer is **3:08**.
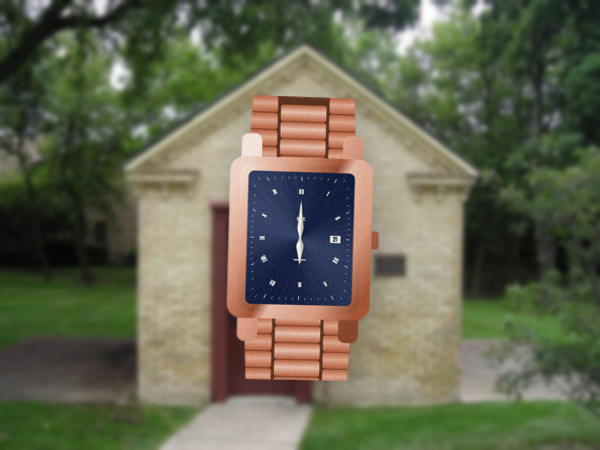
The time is **6:00**
